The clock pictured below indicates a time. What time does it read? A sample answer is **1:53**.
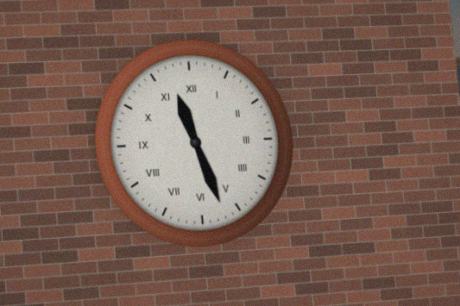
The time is **11:27**
